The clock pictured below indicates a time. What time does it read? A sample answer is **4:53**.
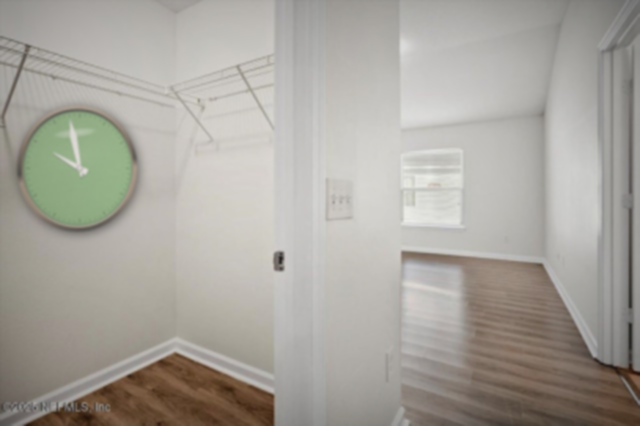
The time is **9:58**
